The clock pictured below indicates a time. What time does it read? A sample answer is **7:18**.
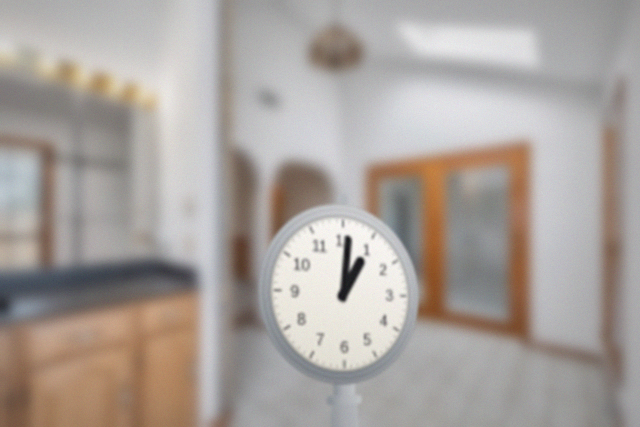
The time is **1:01**
